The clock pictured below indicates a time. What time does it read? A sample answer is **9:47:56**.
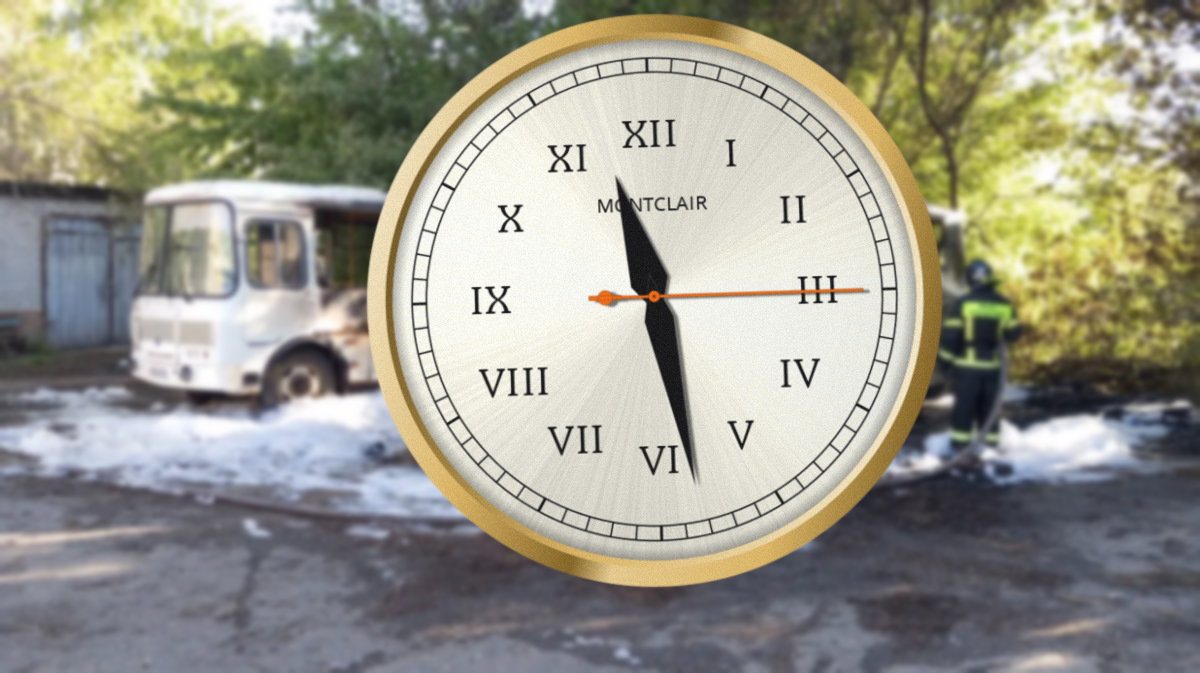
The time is **11:28:15**
